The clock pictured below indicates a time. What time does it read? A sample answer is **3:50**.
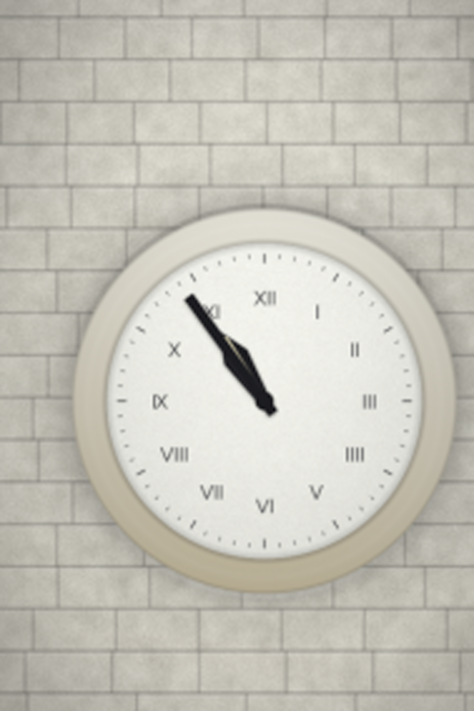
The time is **10:54**
